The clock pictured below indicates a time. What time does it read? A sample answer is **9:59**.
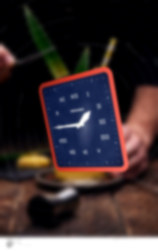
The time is **1:45**
